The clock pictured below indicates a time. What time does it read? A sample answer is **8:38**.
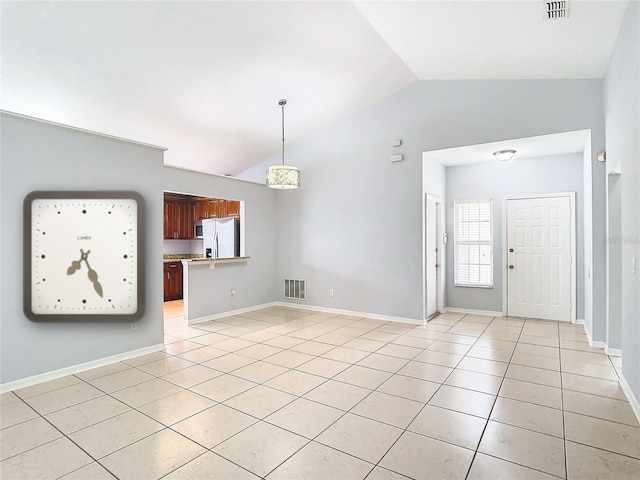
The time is **7:26**
